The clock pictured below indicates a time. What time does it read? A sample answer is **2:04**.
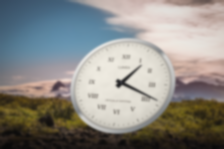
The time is **1:19**
